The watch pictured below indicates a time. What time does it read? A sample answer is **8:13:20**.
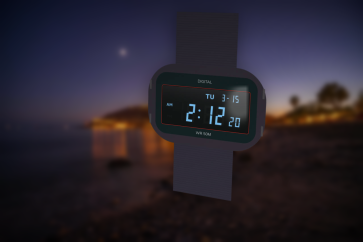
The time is **2:12:20**
